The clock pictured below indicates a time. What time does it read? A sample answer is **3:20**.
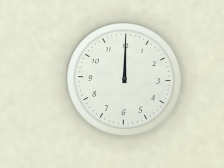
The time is **12:00**
